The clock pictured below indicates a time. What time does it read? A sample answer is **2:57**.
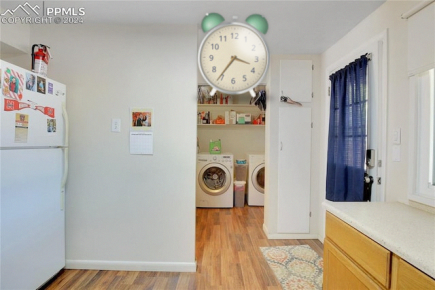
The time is **3:36**
